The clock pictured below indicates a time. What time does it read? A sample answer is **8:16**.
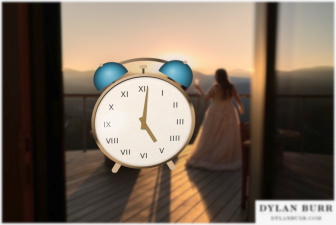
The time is **5:01**
